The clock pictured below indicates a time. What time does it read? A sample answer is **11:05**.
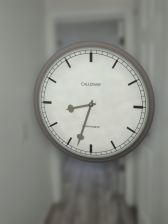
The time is **8:33**
